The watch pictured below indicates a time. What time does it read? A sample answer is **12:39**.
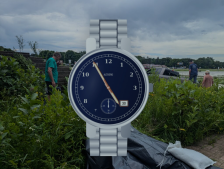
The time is **4:55**
